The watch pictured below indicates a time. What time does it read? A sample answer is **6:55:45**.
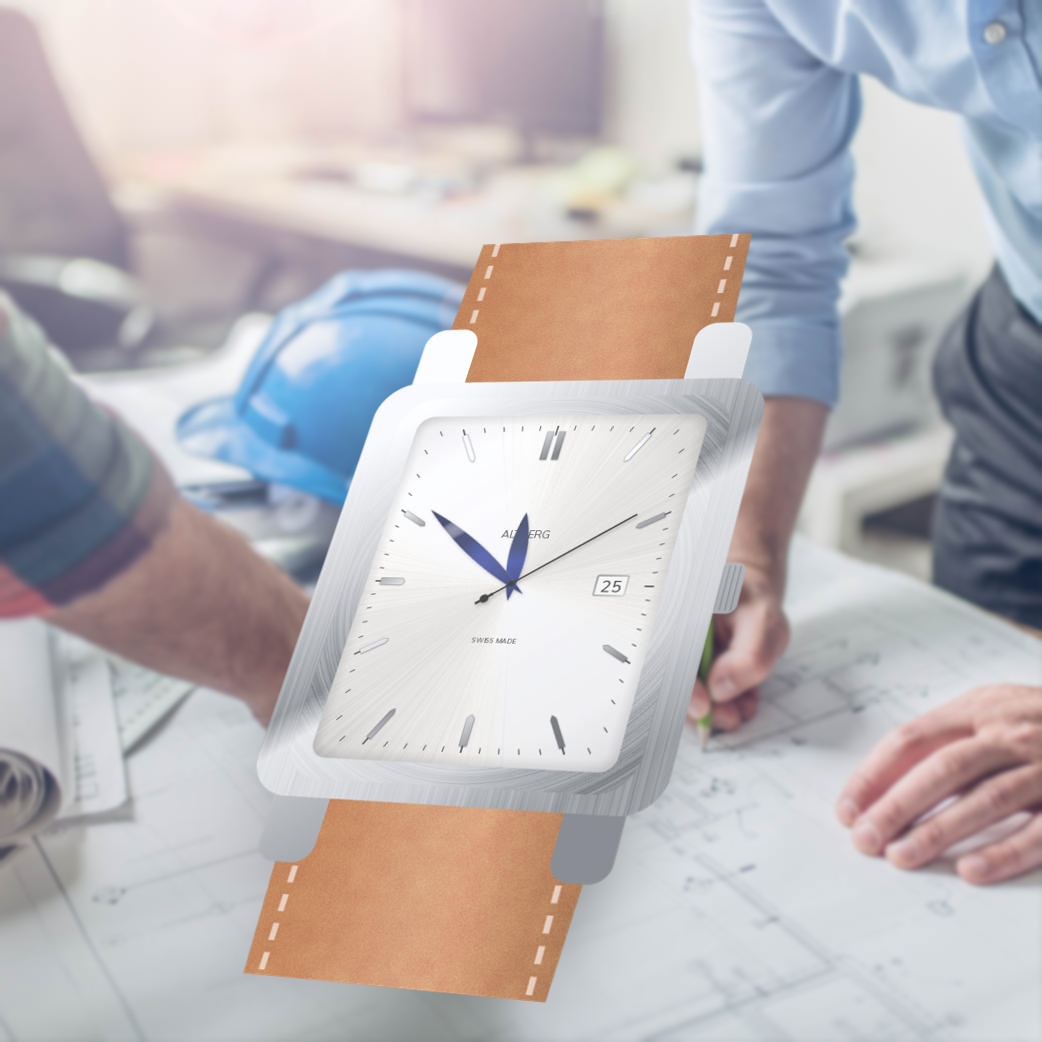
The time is **11:51:09**
